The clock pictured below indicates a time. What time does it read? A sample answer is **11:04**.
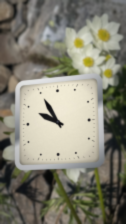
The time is **9:55**
